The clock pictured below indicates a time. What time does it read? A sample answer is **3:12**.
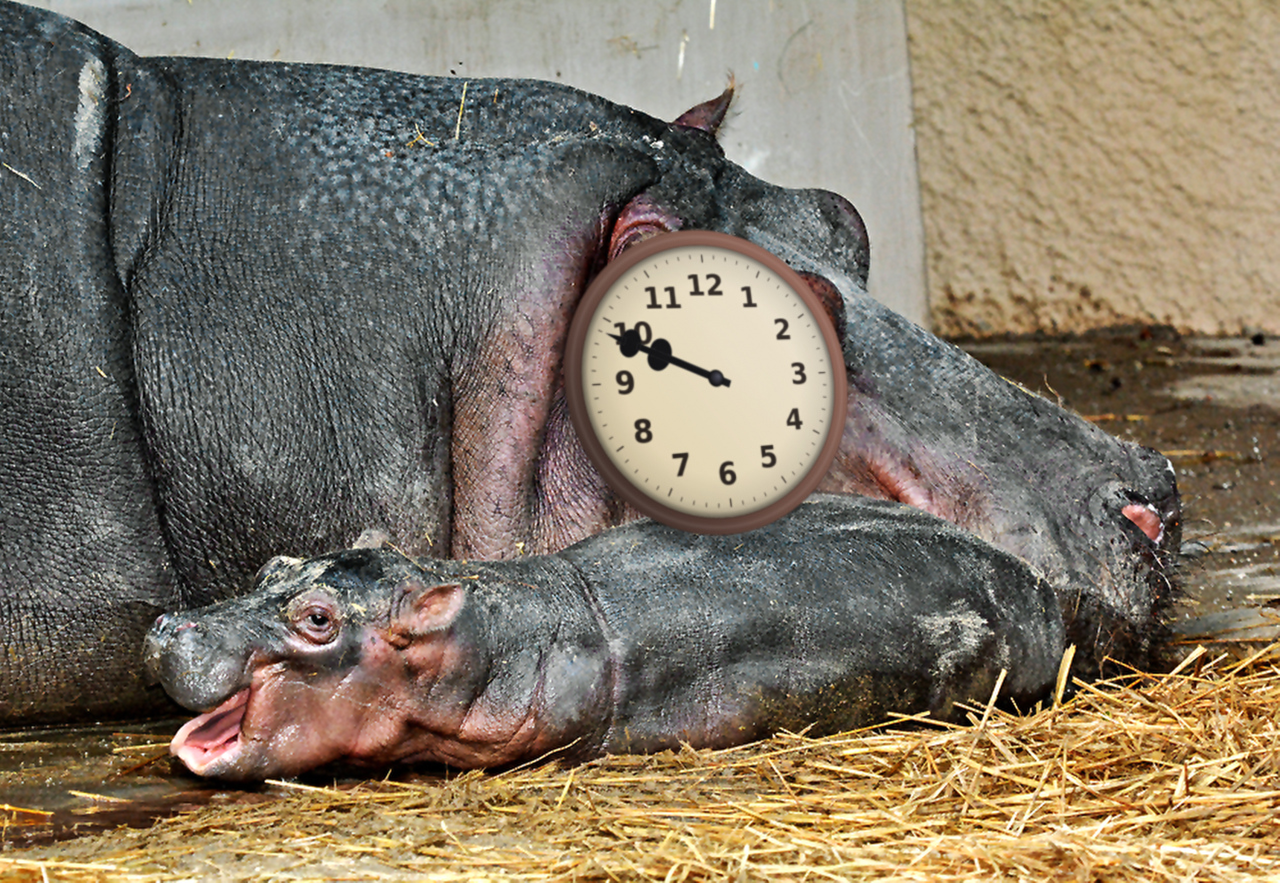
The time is **9:49**
